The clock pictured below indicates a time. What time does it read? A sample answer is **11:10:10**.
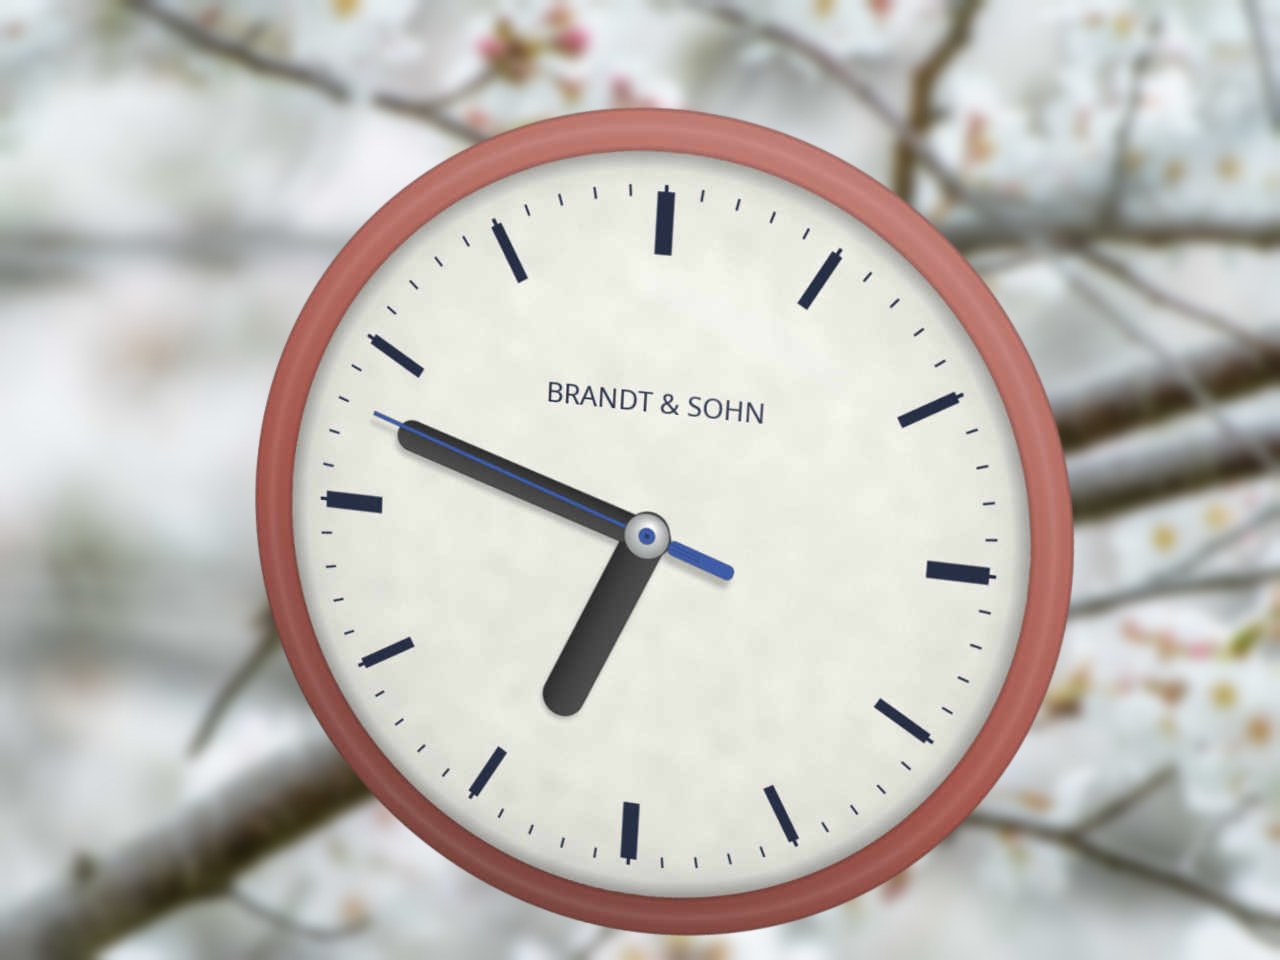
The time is **6:47:48**
